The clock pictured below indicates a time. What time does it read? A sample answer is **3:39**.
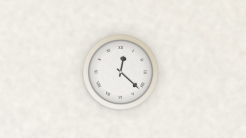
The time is **12:22**
